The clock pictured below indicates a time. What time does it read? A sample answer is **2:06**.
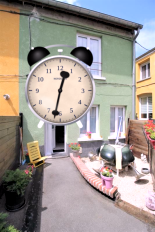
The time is **12:32**
